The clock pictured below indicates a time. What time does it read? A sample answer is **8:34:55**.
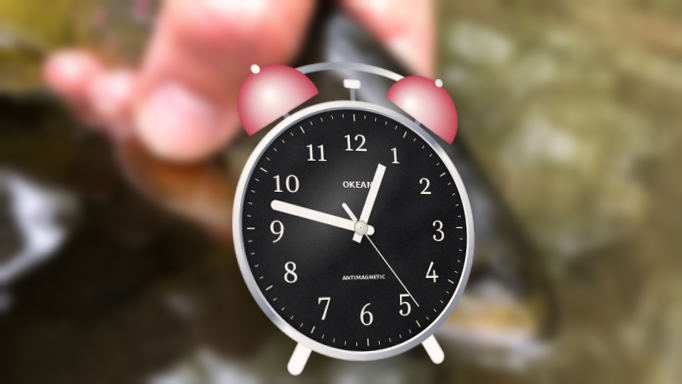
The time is **12:47:24**
